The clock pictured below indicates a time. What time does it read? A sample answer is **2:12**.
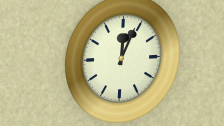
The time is **12:04**
